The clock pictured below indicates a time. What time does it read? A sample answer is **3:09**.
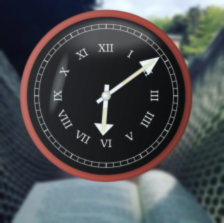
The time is **6:09**
